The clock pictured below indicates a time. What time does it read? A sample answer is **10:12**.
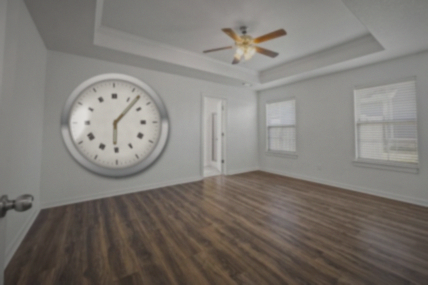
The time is **6:07**
